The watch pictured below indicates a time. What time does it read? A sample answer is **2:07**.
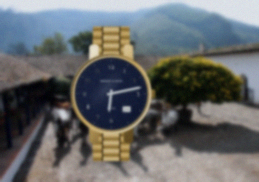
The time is **6:13**
